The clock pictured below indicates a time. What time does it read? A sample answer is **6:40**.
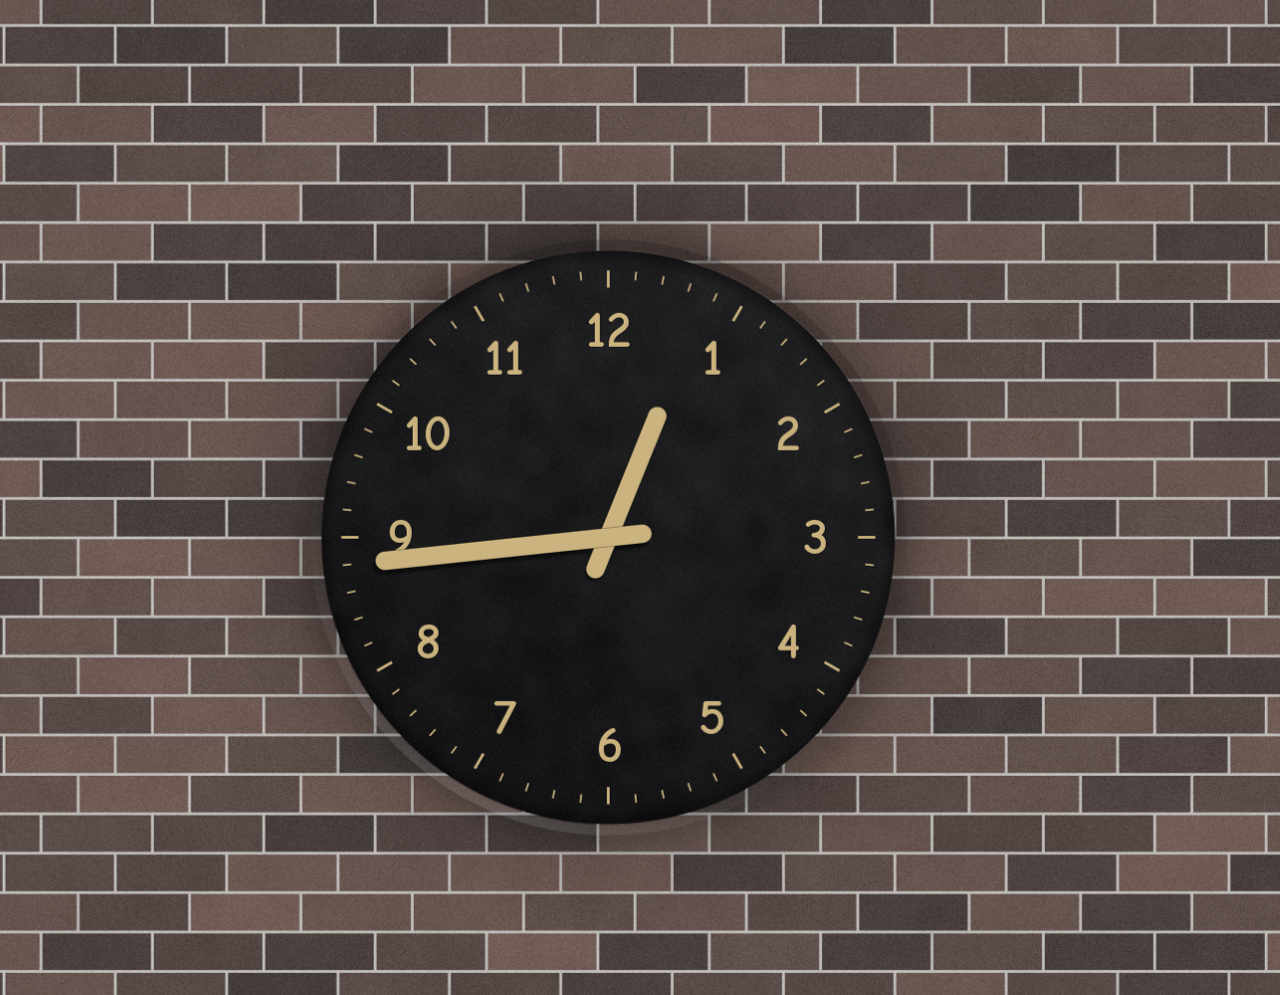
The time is **12:44**
